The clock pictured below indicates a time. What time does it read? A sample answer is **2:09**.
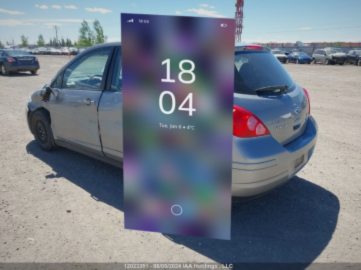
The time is **18:04**
